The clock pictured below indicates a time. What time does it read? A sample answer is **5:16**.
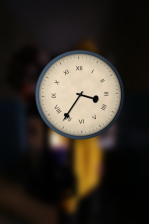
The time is **3:36**
